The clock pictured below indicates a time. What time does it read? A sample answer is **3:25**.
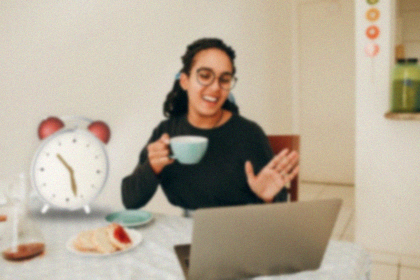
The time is **10:27**
